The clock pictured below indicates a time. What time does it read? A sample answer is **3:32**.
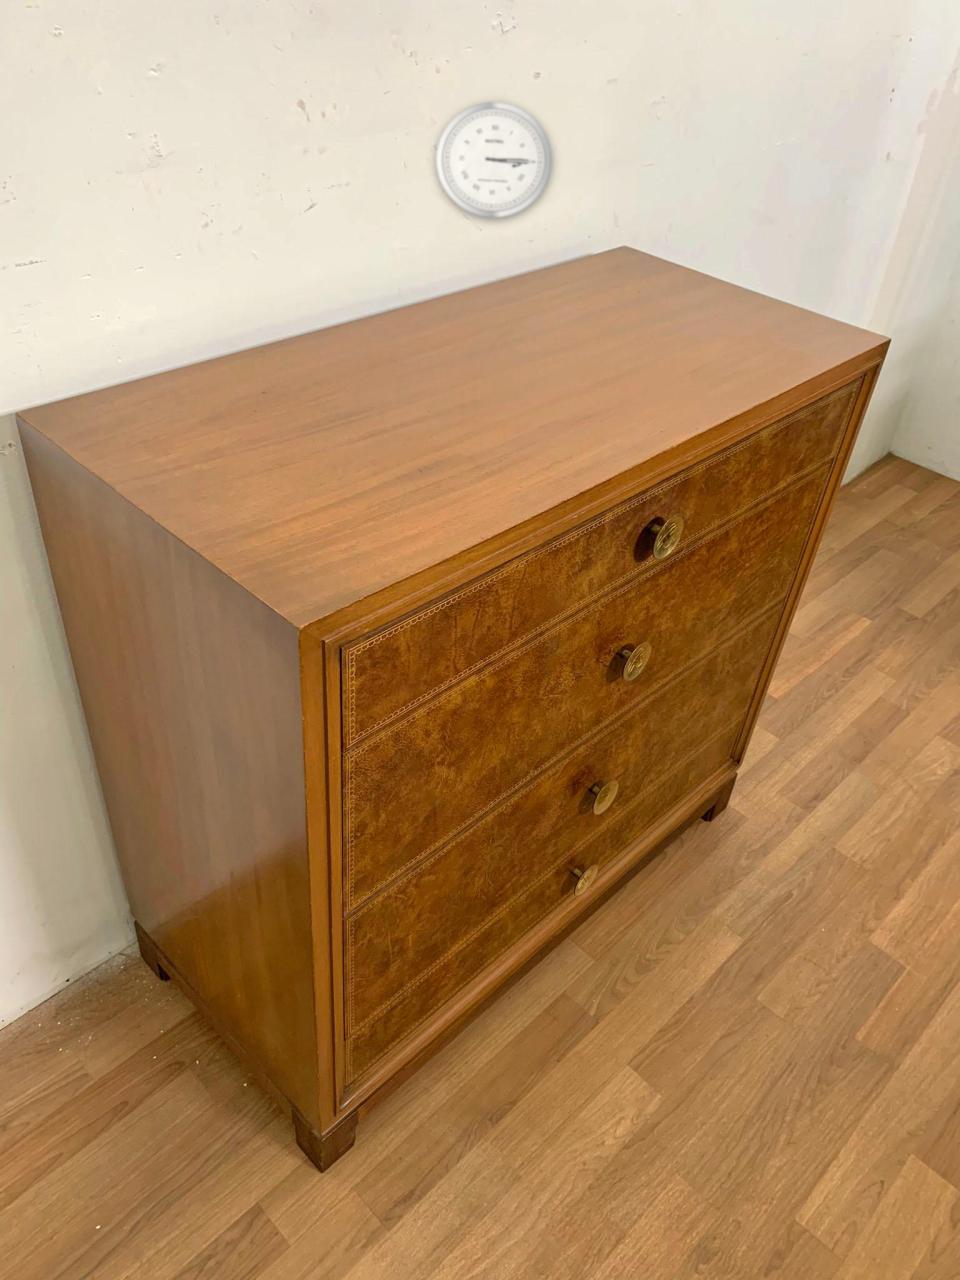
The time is **3:15**
